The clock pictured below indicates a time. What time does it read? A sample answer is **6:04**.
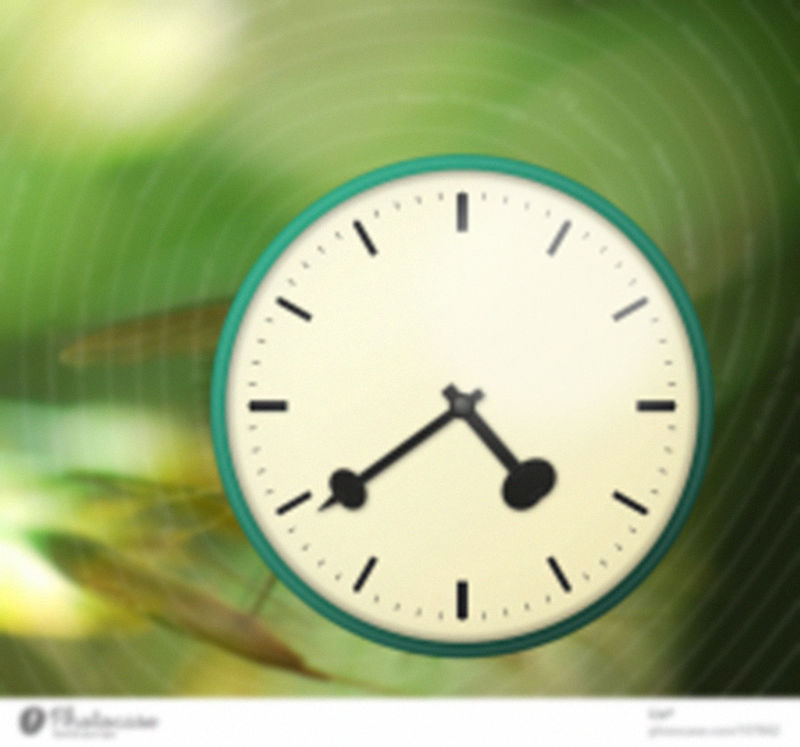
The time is **4:39**
